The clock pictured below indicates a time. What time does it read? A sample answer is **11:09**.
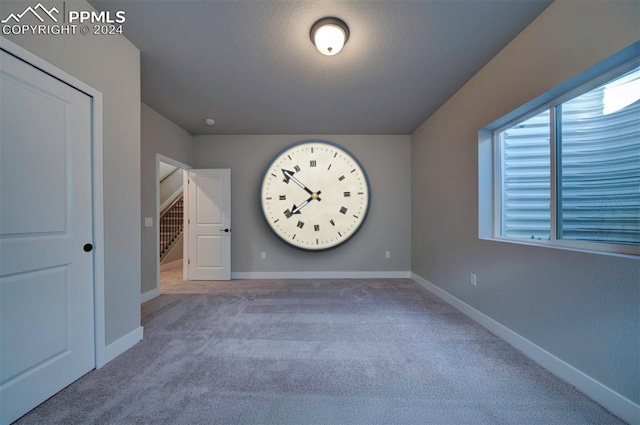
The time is **7:52**
